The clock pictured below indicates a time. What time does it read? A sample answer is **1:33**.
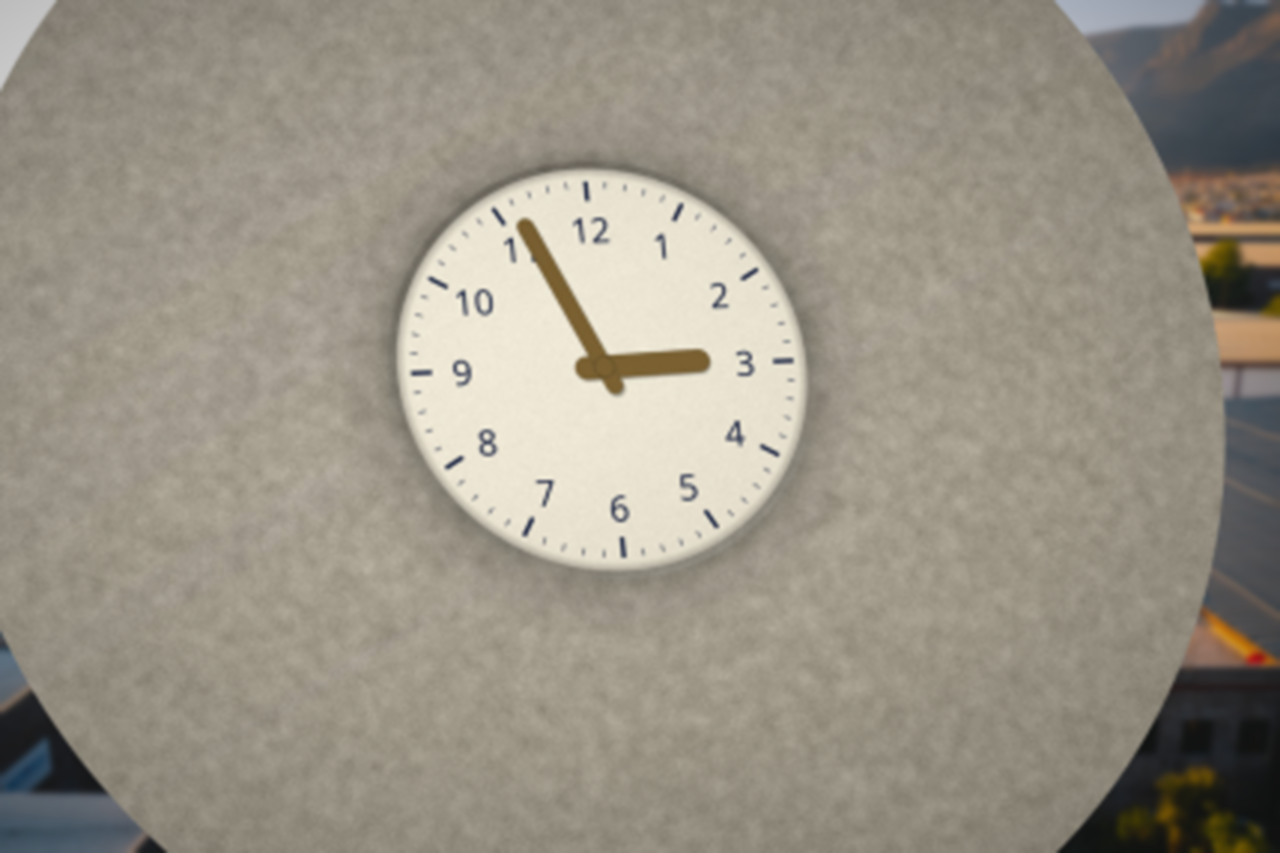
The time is **2:56**
